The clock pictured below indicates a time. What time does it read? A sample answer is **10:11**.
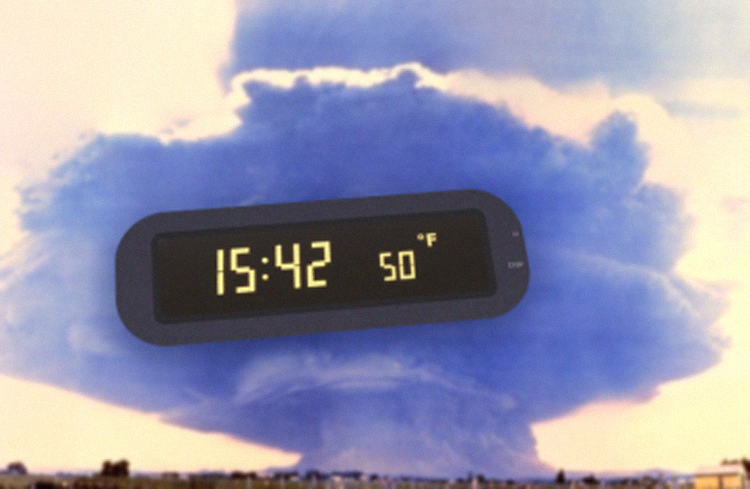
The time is **15:42**
